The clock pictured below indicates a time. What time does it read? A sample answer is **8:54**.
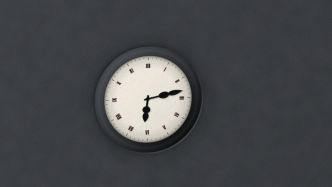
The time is **6:13**
